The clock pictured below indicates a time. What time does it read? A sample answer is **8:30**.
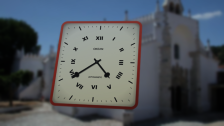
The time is **4:39**
